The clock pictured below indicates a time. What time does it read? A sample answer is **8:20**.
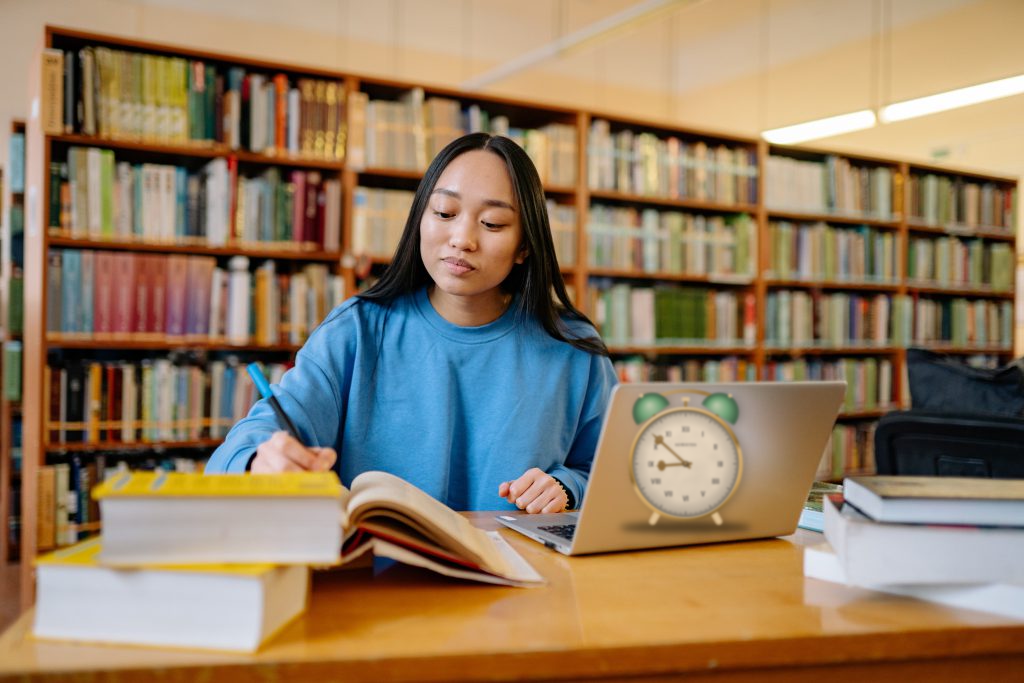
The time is **8:52**
